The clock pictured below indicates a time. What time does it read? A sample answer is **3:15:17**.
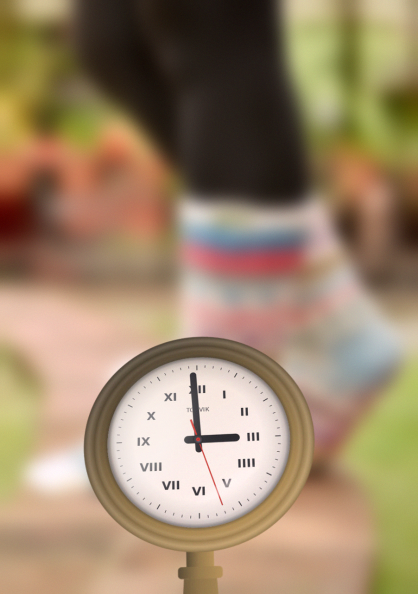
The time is **2:59:27**
